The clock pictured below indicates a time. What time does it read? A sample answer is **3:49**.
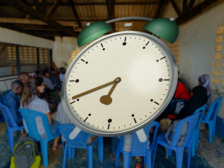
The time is **6:41**
